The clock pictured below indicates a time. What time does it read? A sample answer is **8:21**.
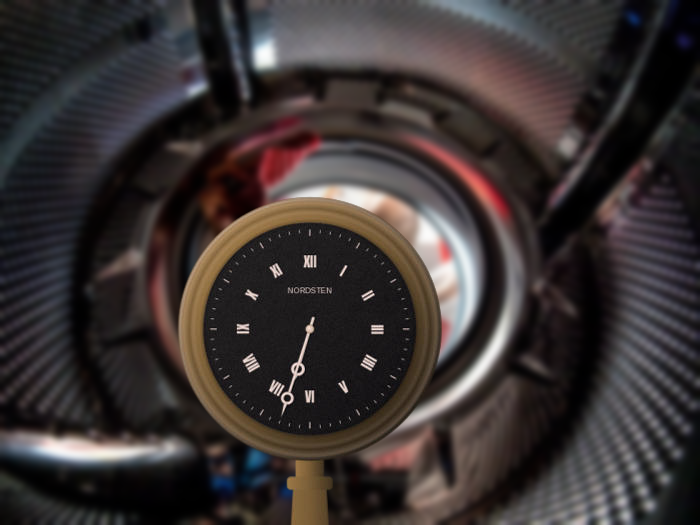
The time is **6:33**
